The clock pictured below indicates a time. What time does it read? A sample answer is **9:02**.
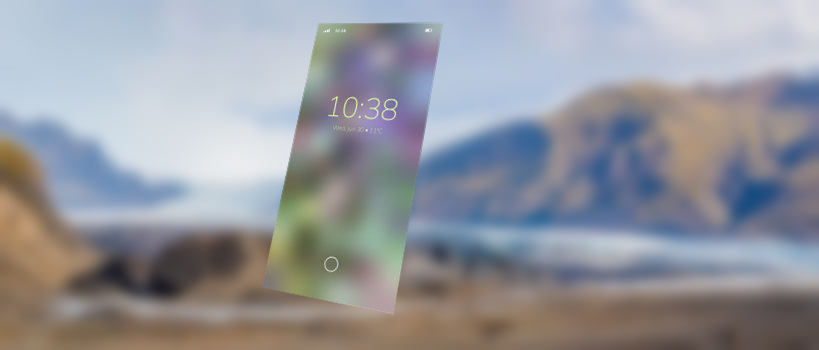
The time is **10:38**
